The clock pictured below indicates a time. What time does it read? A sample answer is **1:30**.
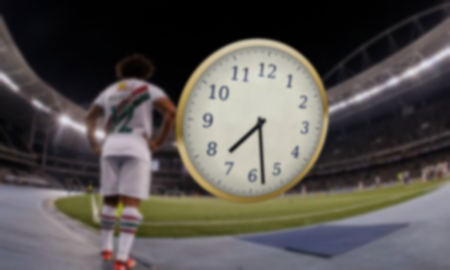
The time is **7:28**
